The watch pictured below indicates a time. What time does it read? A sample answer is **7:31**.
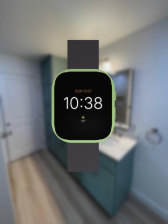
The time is **10:38**
